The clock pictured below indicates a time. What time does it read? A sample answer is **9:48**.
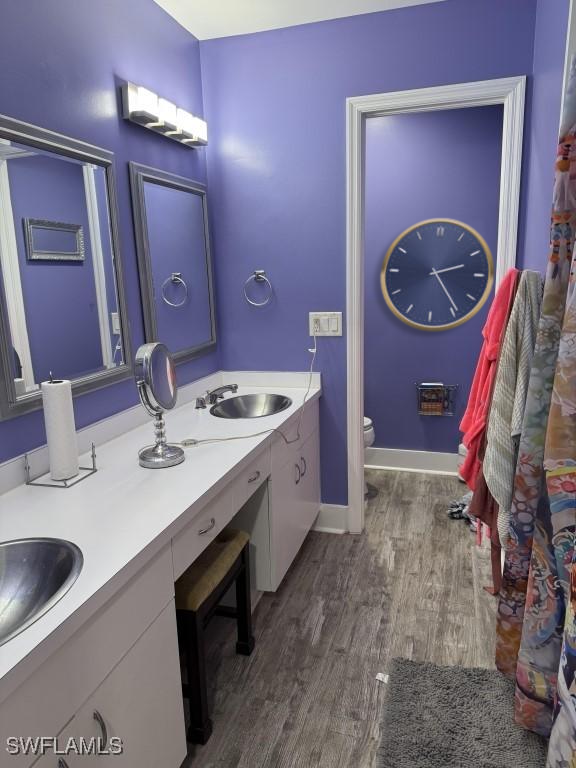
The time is **2:24**
